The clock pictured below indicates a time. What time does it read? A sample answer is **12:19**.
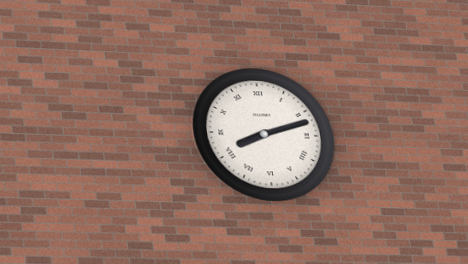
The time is **8:12**
